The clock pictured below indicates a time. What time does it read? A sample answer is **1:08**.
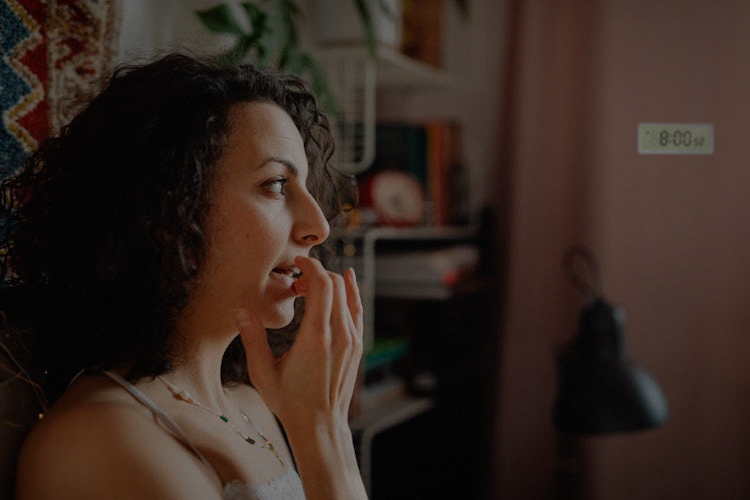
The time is **8:00**
